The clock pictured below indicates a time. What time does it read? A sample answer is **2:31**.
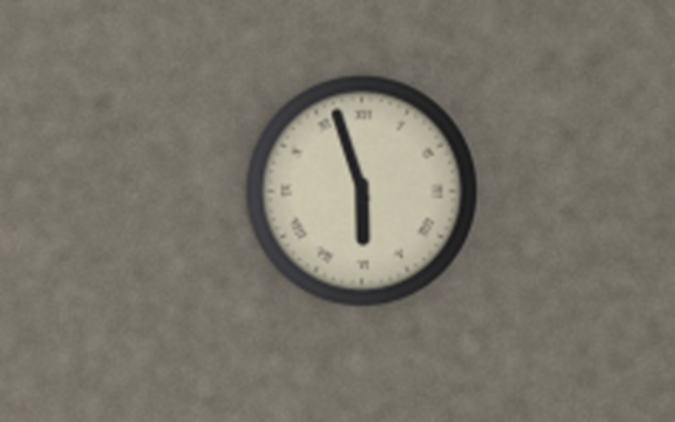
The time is **5:57**
